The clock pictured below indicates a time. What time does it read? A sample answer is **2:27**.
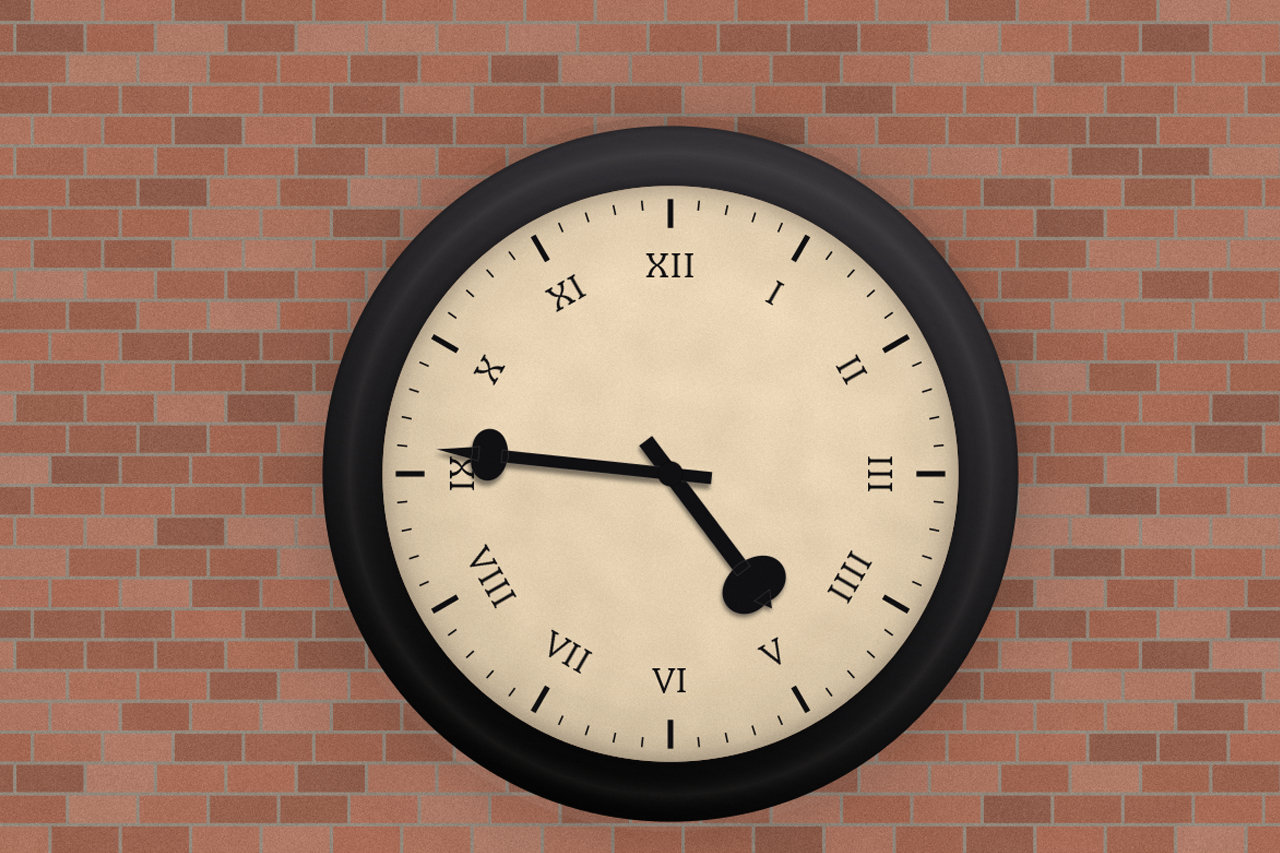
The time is **4:46**
